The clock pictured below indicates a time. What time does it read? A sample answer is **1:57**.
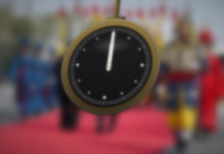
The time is **12:00**
